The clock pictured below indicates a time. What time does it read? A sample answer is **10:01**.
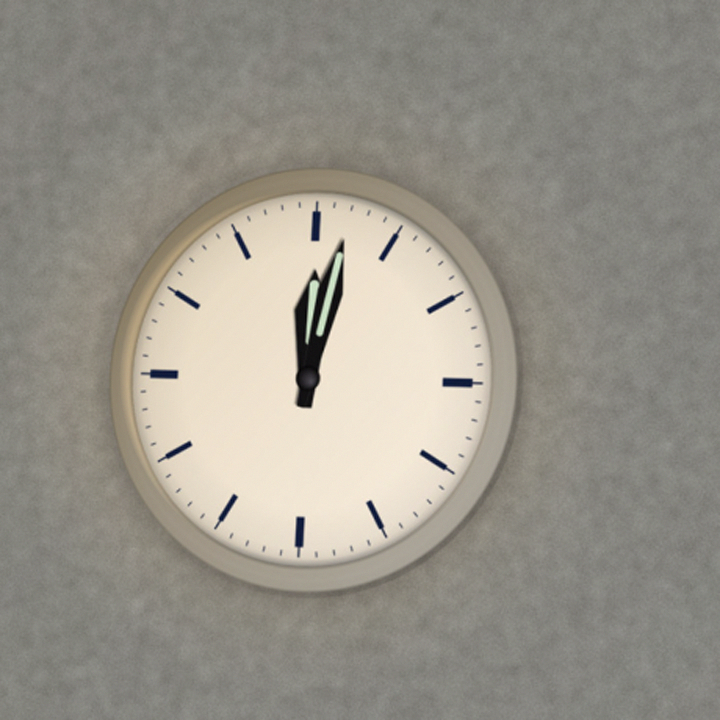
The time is **12:02**
